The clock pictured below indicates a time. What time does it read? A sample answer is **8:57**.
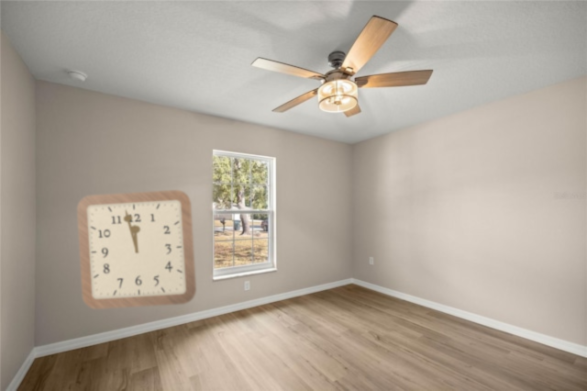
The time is **11:58**
